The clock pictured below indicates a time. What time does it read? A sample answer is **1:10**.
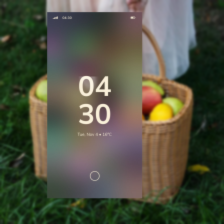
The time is **4:30**
